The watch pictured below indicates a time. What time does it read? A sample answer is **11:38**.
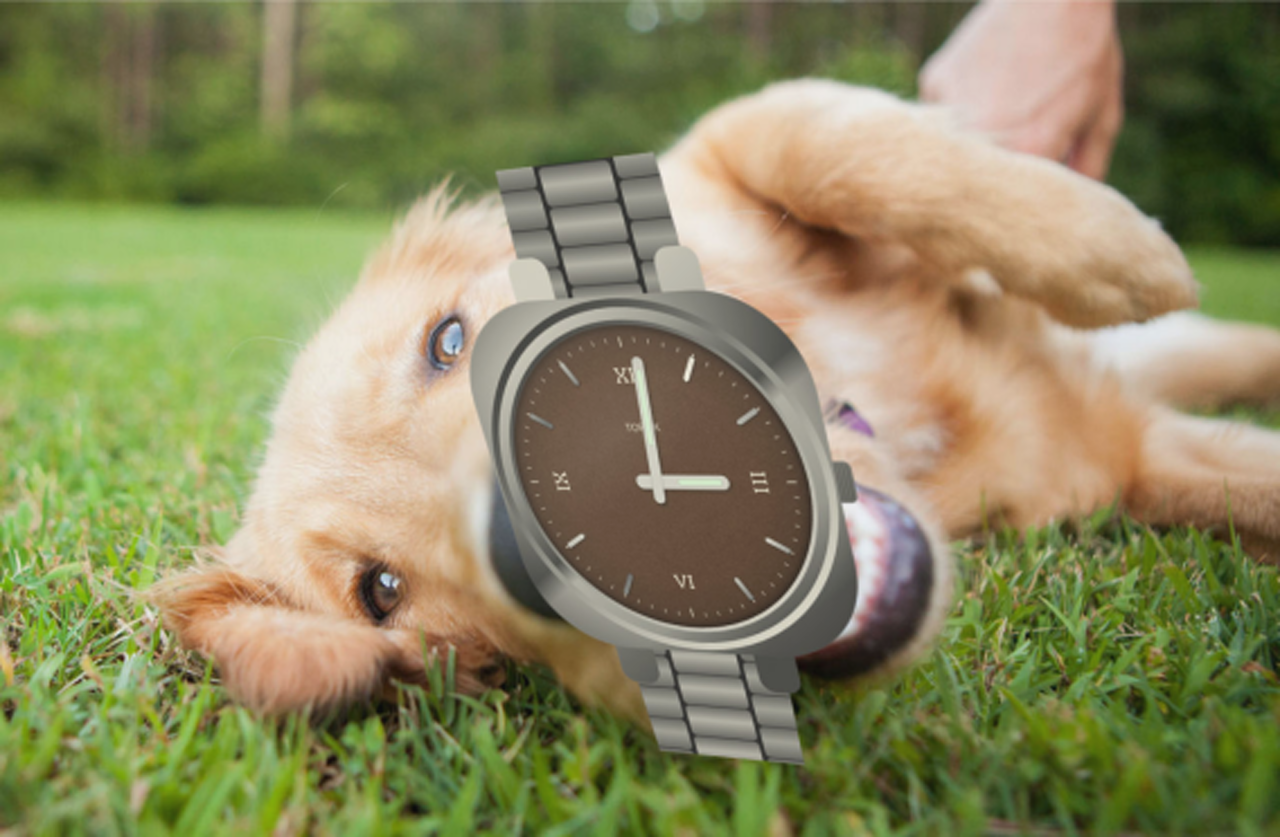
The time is **3:01**
